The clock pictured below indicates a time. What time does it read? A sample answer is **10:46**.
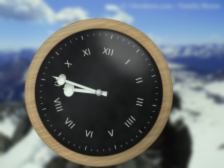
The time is **8:46**
